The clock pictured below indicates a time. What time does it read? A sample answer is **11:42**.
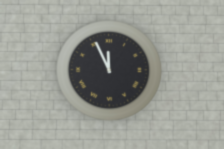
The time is **11:56**
